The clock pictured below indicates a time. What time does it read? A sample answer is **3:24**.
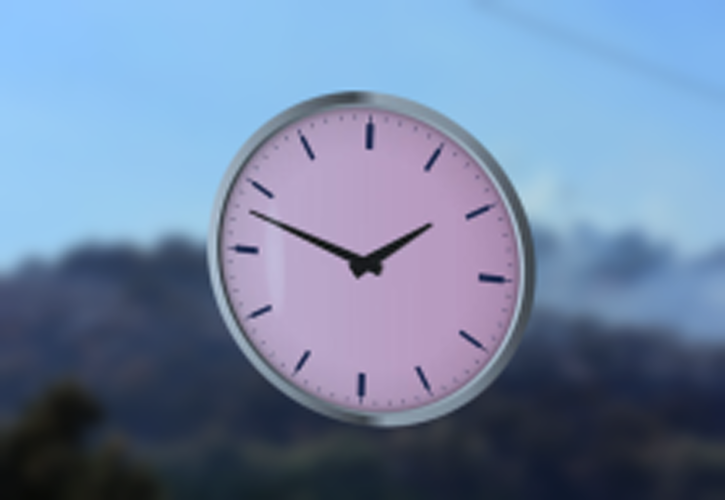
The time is **1:48**
